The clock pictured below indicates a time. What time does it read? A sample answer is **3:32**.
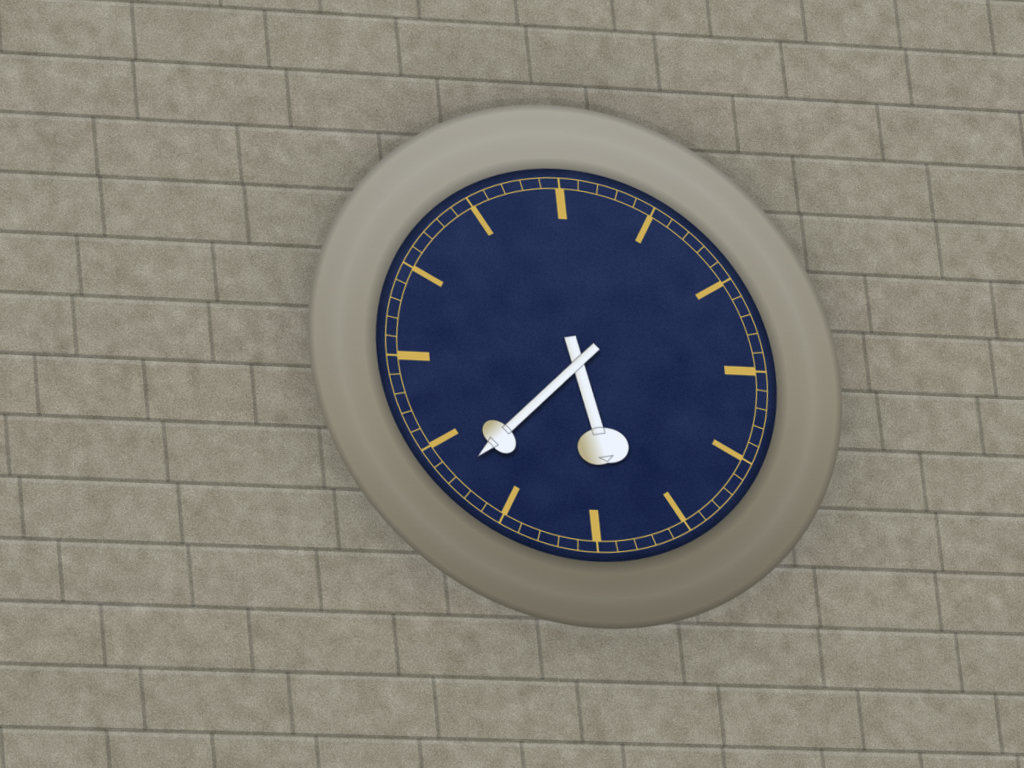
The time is **5:38**
